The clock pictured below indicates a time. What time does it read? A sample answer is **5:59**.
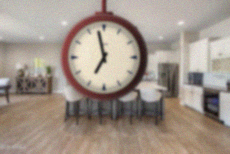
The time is **6:58**
